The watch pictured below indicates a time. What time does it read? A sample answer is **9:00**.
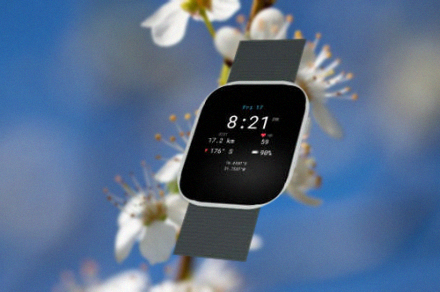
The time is **8:21**
